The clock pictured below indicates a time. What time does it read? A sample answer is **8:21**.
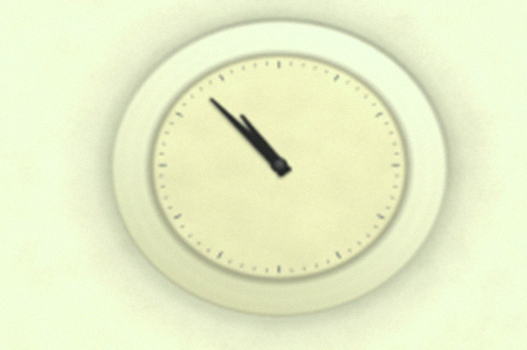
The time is **10:53**
